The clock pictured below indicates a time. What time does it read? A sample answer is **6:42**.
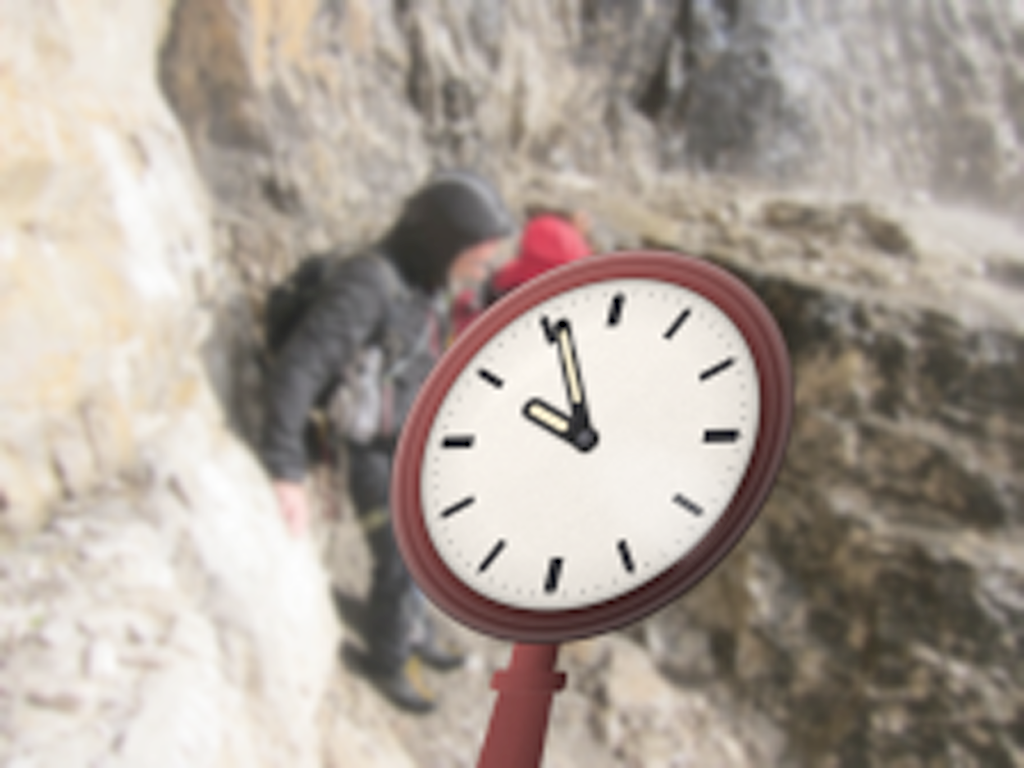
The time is **9:56**
